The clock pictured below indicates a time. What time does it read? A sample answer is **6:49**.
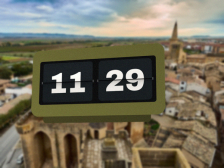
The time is **11:29**
